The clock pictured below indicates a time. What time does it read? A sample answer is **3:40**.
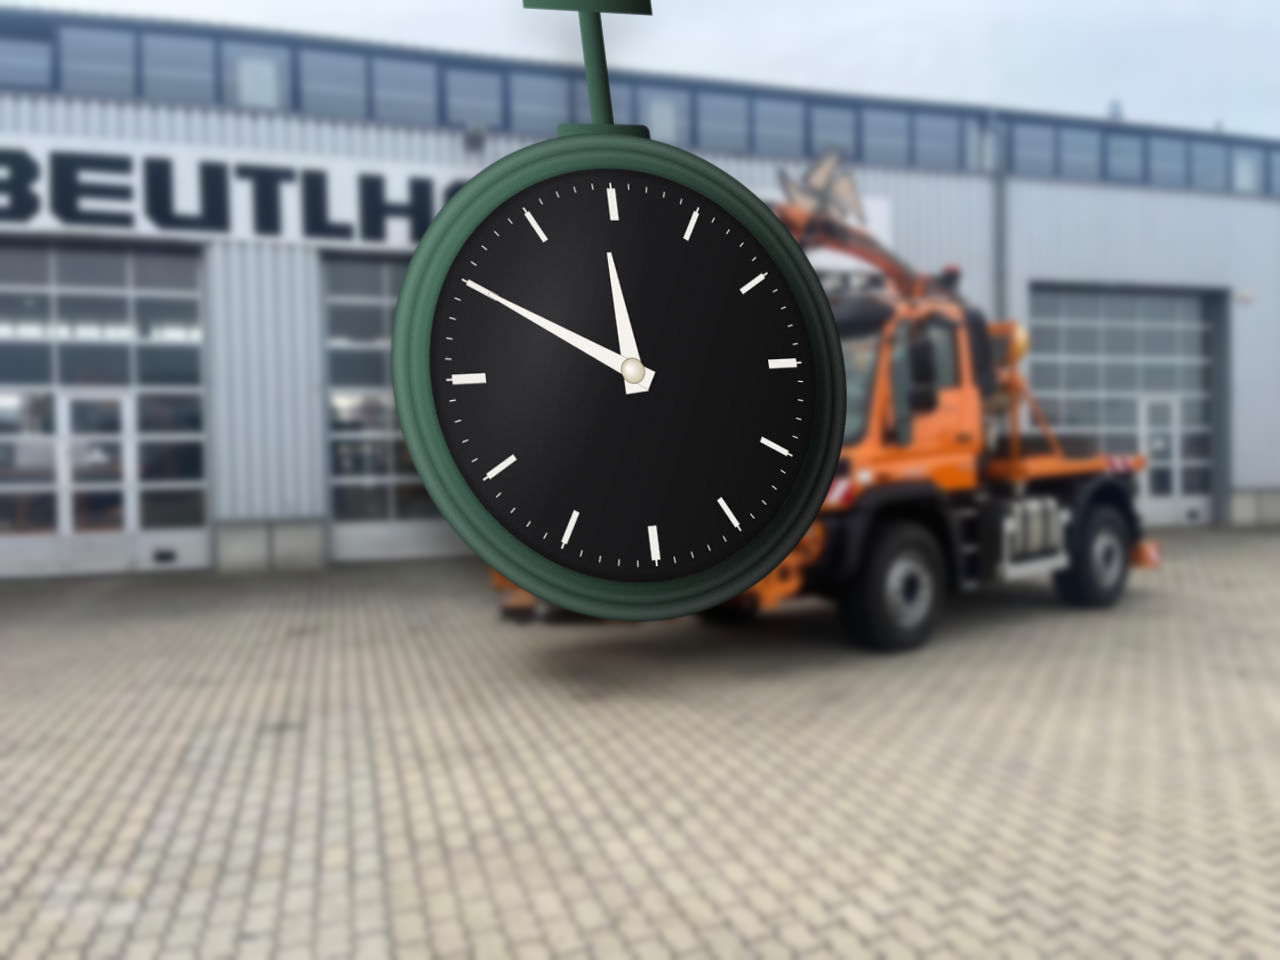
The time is **11:50**
